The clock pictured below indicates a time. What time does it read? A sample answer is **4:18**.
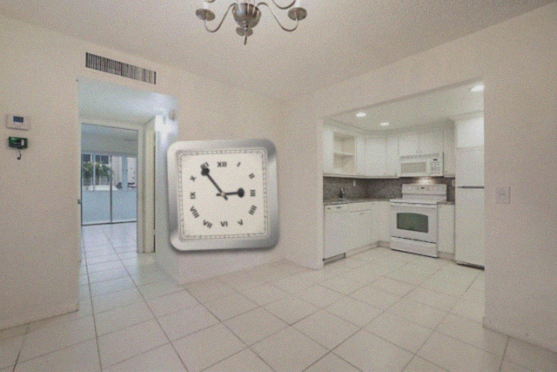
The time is **2:54**
